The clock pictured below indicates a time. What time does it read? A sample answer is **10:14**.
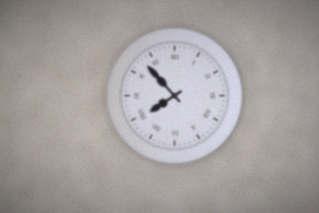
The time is **7:53**
